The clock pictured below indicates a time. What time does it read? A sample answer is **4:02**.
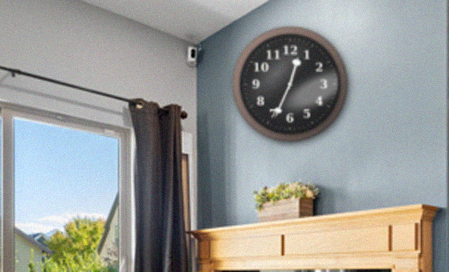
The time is **12:34**
